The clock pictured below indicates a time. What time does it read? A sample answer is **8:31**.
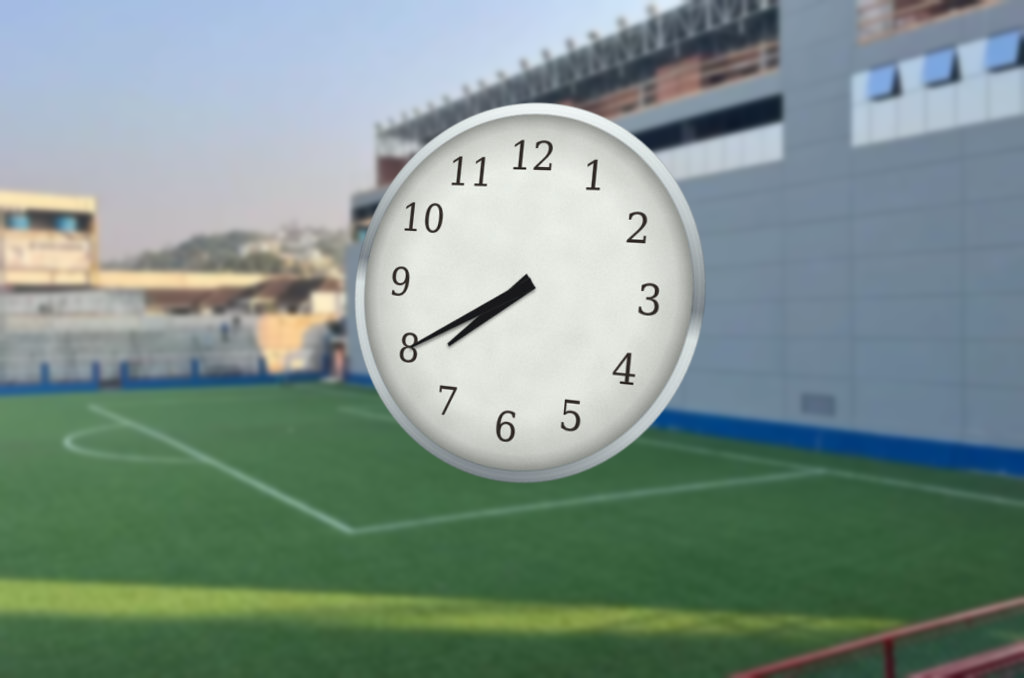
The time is **7:40**
